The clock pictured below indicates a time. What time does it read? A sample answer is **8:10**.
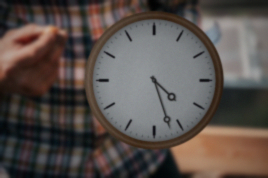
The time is **4:27**
